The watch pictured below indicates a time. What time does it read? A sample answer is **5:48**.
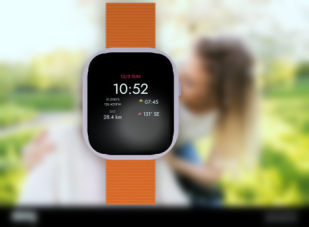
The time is **10:52**
